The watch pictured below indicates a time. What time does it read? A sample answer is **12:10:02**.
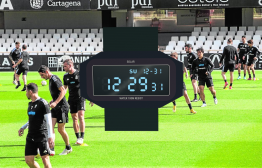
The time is **12:29:31**
